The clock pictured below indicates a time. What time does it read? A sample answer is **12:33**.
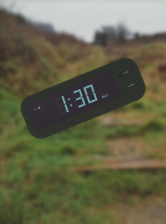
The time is **1:30**
